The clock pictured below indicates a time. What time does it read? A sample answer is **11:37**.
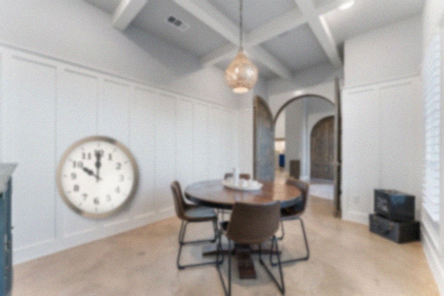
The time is **10:00**
